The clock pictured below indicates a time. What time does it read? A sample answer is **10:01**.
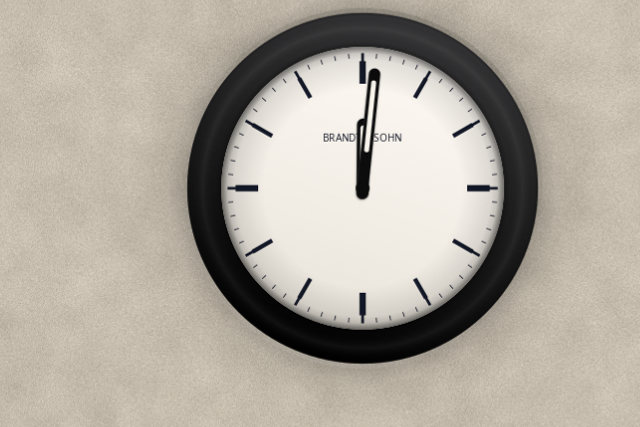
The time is **12:01**
